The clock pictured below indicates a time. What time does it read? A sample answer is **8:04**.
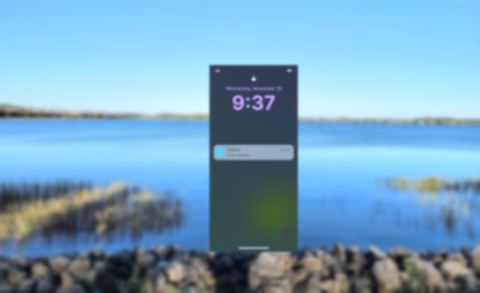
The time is **9:37**
